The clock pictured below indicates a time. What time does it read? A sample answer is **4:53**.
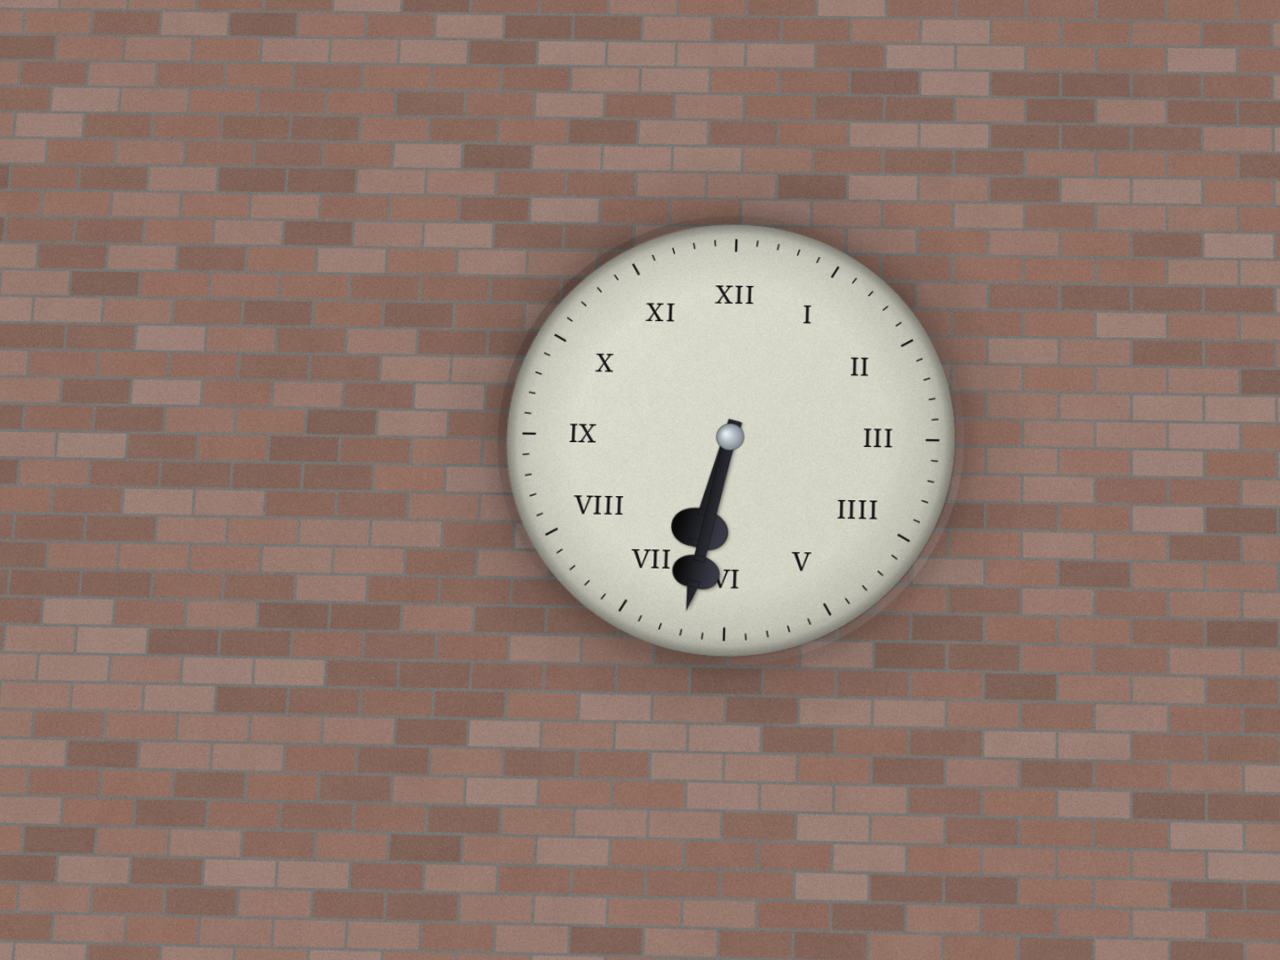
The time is **6:32**
